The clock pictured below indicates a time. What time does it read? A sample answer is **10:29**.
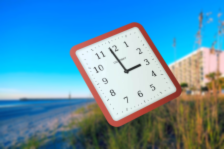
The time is **2:59**
